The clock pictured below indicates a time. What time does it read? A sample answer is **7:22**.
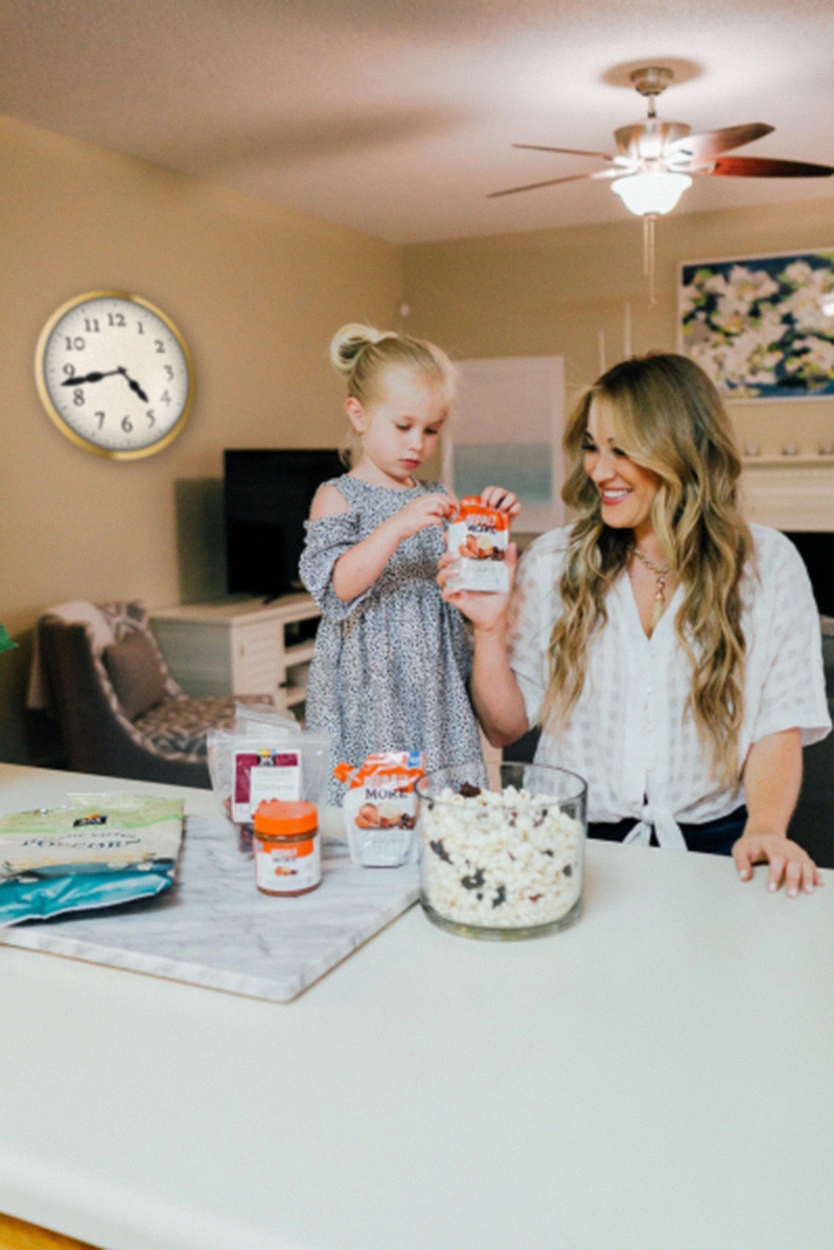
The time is **4:43**
